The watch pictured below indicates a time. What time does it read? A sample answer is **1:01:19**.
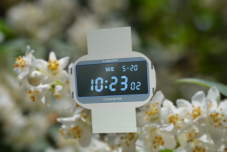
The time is **10:23:02**
